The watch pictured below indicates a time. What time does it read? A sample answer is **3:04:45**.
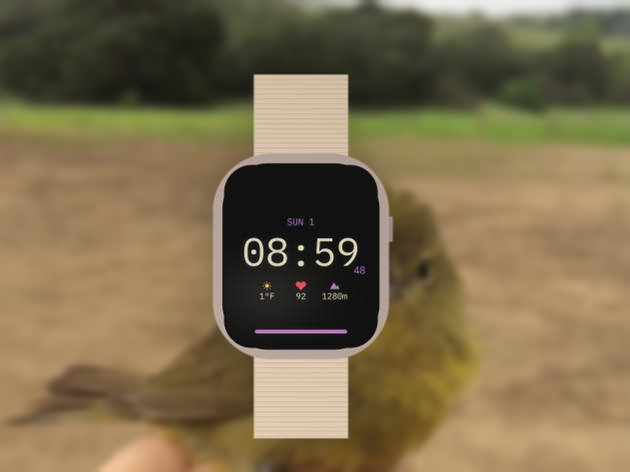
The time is **8:59:48**
